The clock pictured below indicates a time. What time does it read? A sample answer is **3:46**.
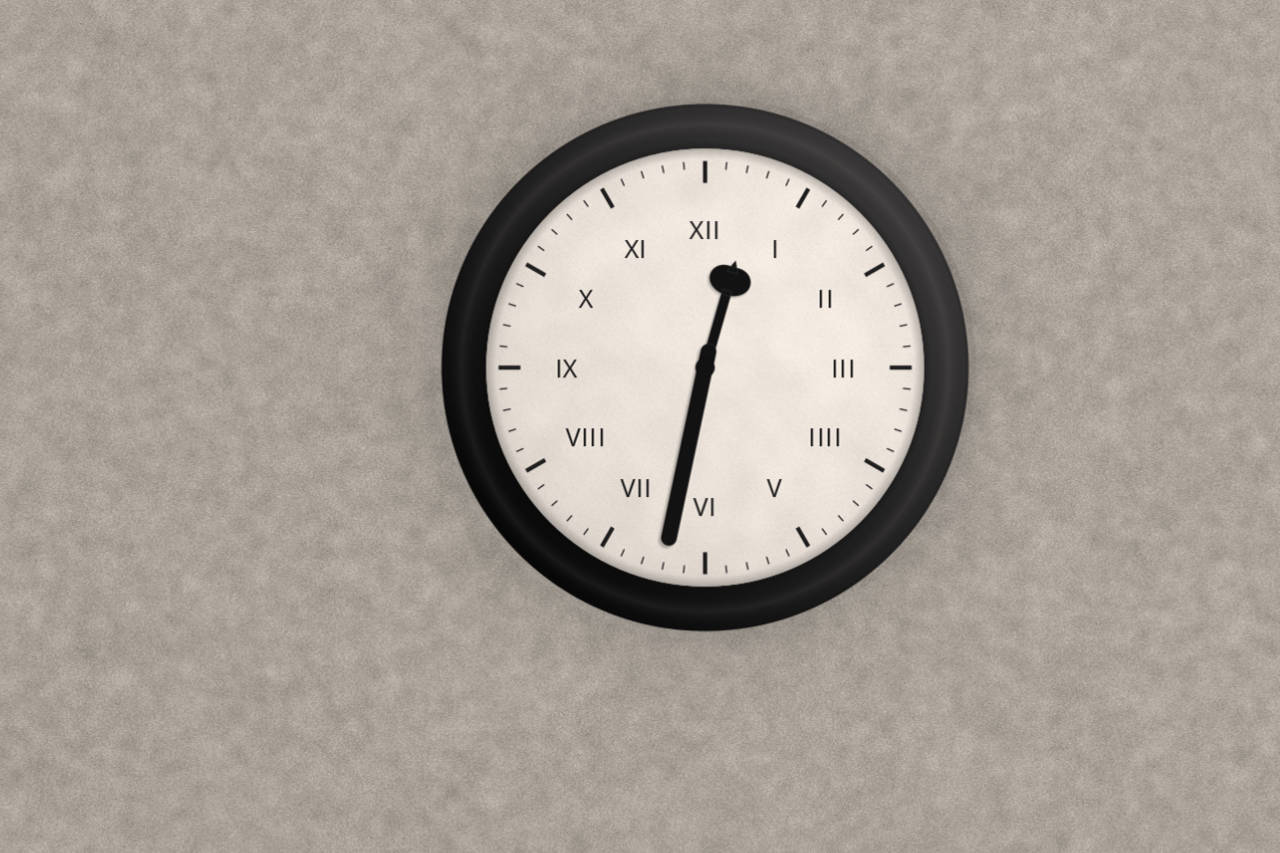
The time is **12:32**
